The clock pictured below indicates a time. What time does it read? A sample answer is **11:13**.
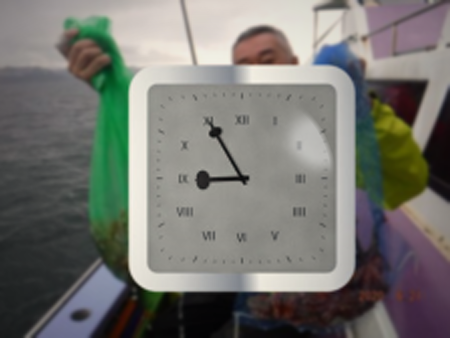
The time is **8:55**
